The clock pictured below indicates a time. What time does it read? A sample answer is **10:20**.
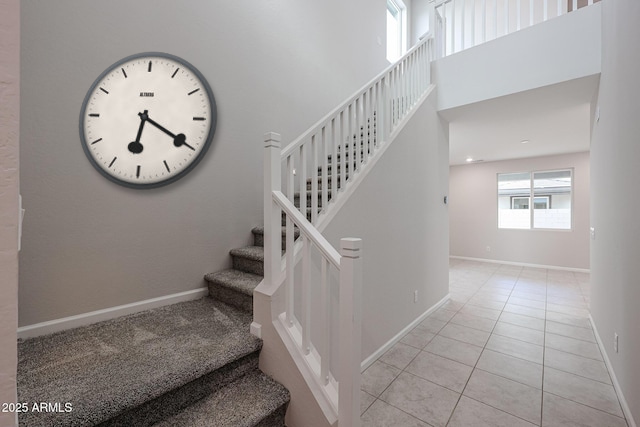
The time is **6:20**
